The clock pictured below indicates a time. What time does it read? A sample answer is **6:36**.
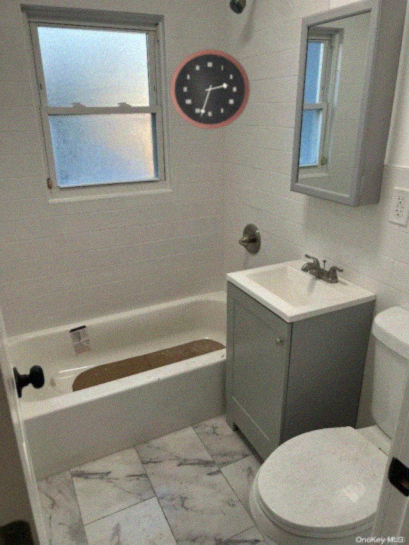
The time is **2:33**
